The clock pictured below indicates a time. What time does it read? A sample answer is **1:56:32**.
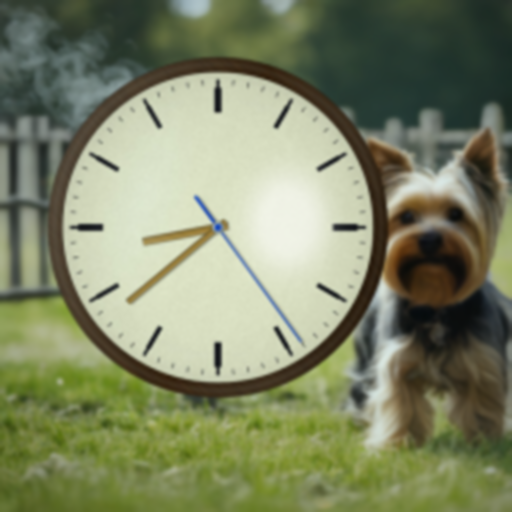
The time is **8:38:24**
